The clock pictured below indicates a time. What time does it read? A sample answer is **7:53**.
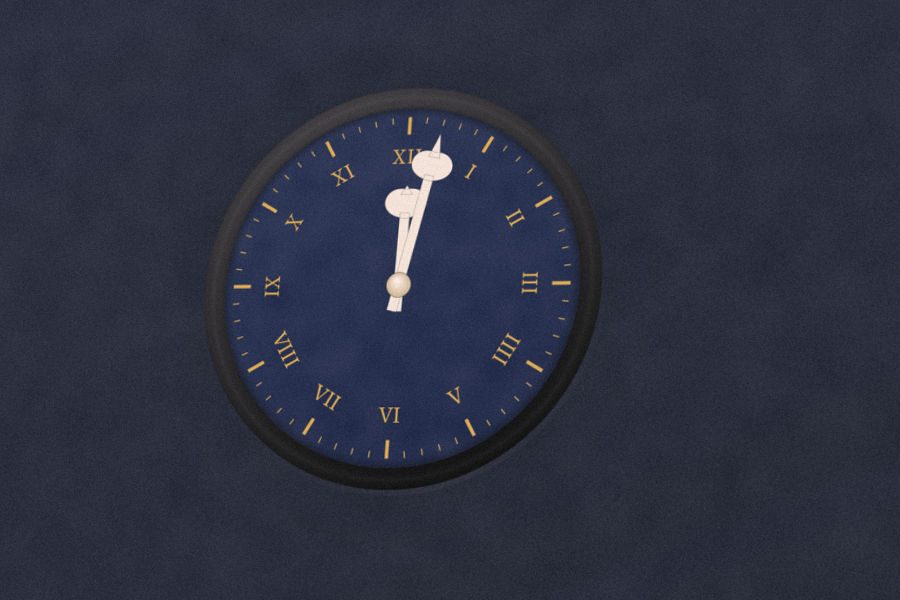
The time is **12:02**
